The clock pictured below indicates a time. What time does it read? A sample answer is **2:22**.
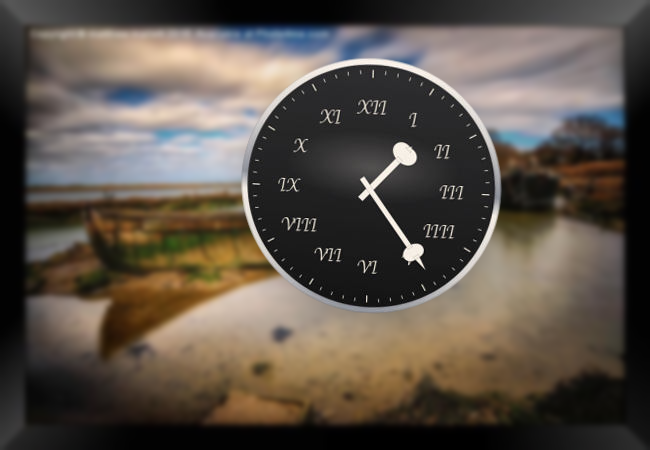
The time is **1:24**
